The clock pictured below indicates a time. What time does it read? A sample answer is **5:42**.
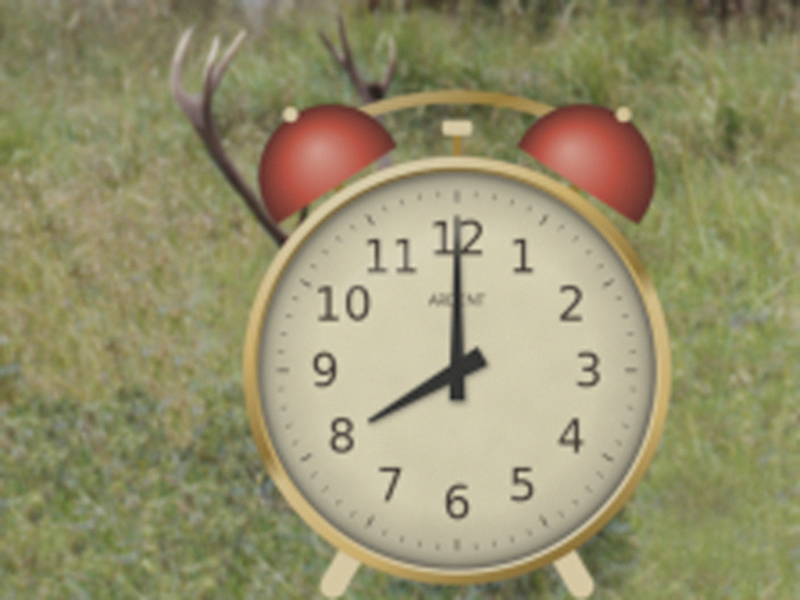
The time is **8:00**
